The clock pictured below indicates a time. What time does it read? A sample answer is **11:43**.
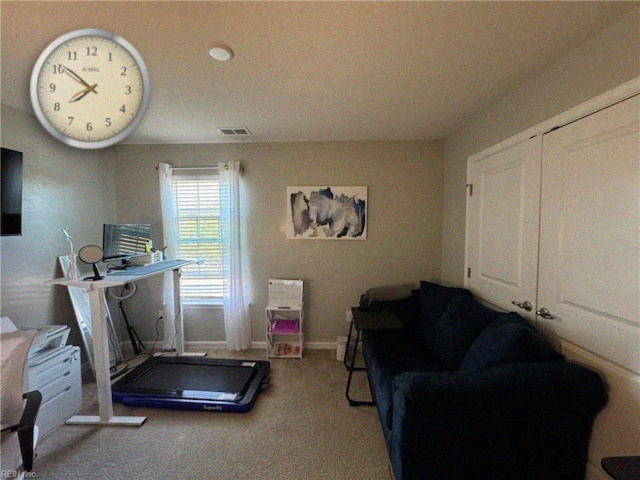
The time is **7:51**
